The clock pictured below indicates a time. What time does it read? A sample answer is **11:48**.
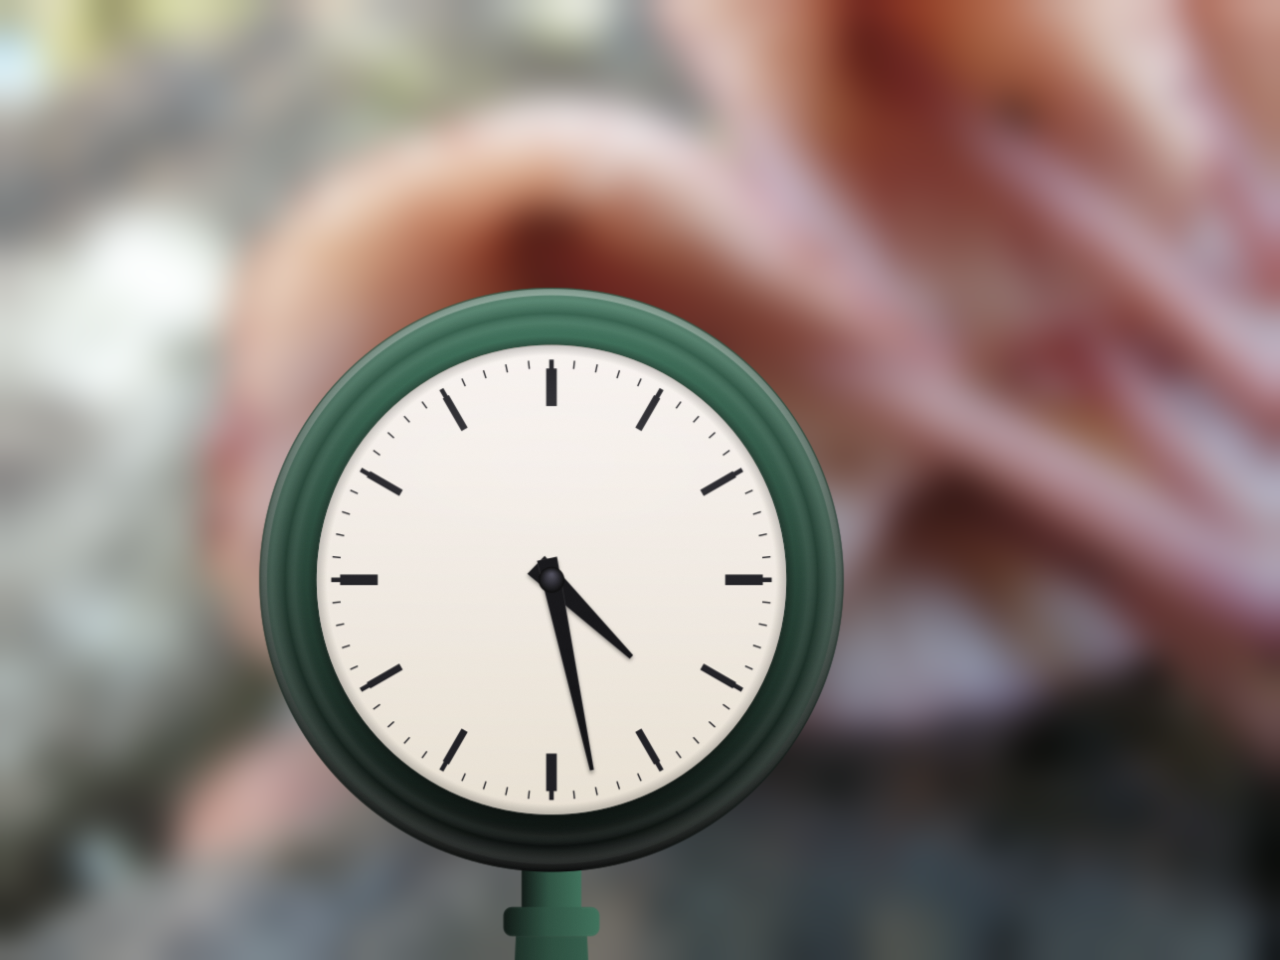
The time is **4:28**
